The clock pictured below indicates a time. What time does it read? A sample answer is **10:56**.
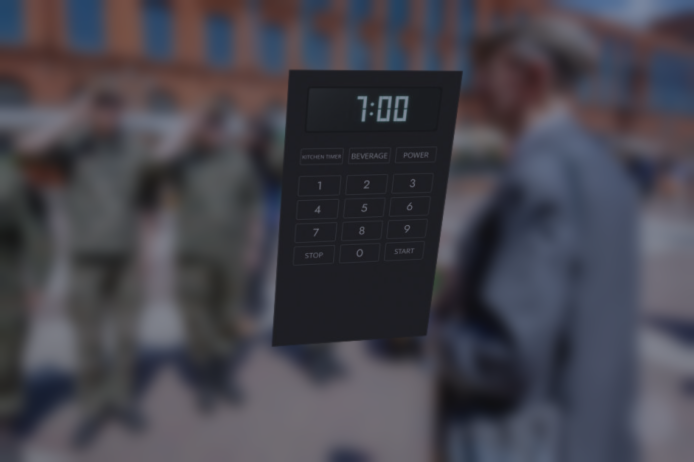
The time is **7:00**
